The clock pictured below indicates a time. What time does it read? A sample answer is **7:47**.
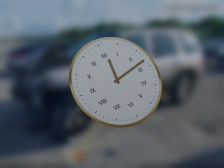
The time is **12:13**
